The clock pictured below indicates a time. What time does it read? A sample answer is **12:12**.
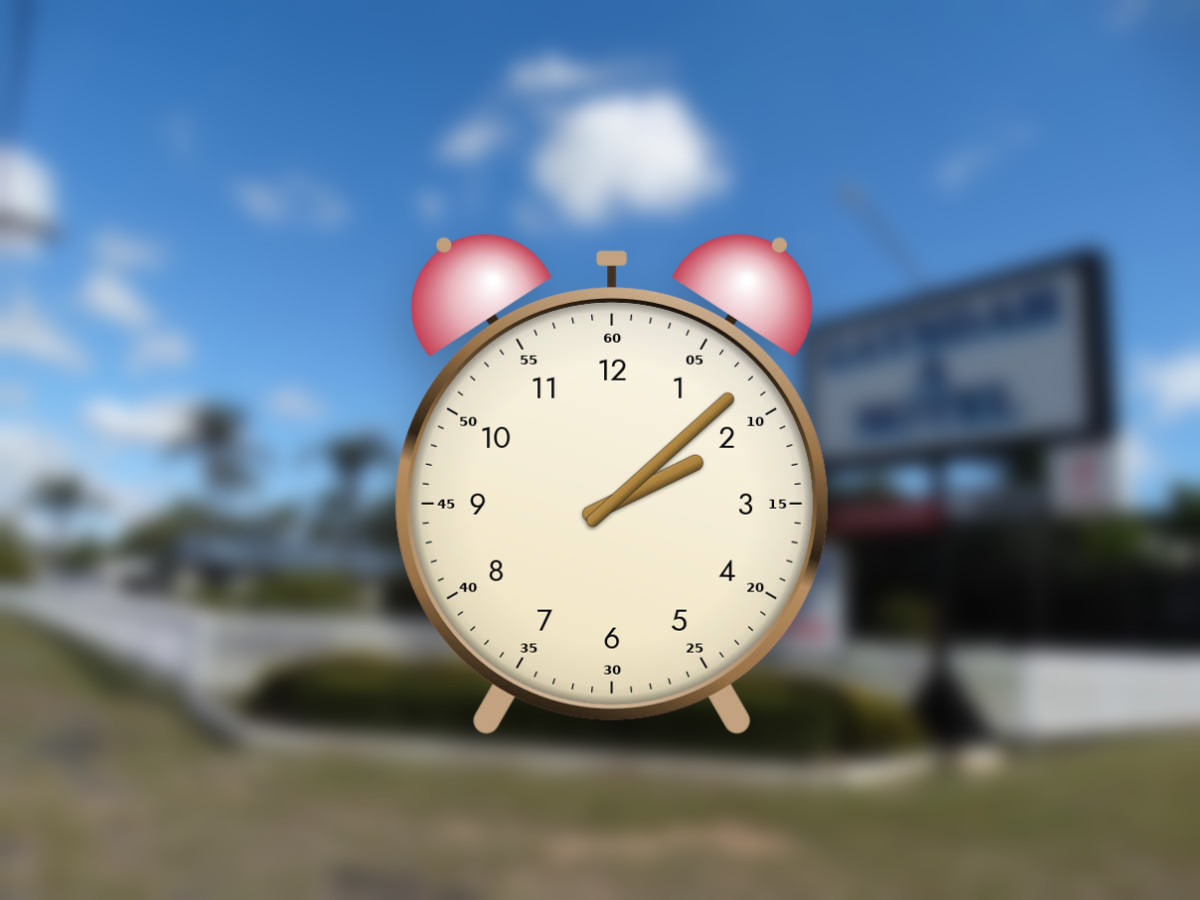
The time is **2:08**
